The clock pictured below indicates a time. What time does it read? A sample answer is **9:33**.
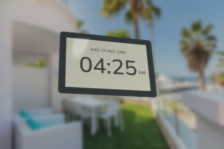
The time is **4:25**
